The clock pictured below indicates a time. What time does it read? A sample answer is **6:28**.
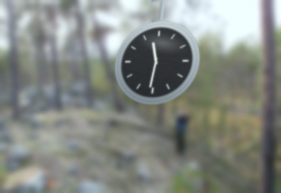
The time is **11:31**
